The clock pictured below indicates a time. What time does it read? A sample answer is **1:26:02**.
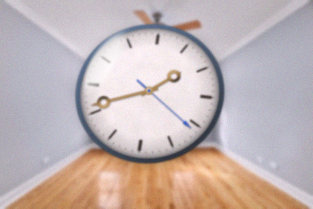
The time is **1:41:21**
